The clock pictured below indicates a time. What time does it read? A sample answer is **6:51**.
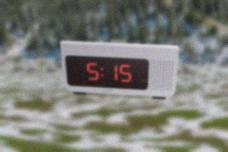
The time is **5:15**
